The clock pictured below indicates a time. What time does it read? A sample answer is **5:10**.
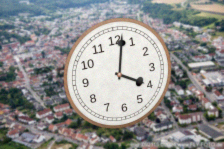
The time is **4:02**
